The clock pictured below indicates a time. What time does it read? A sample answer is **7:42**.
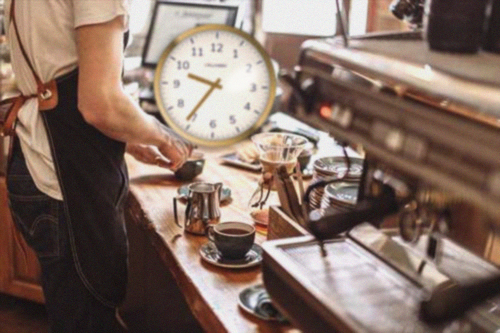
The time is **9:36**
